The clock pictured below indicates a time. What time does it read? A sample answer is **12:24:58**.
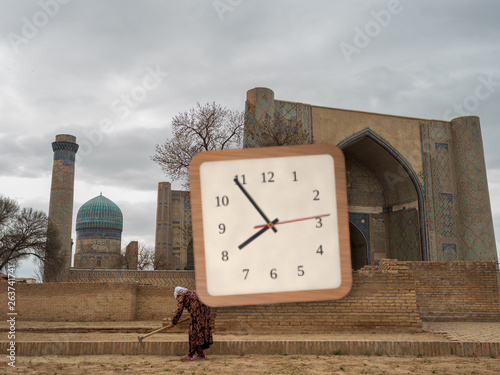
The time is **7:54:14**
